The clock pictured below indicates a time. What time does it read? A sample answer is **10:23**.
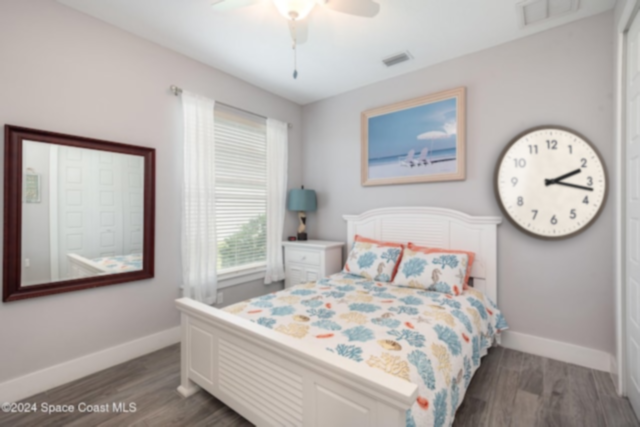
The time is **2:17**
